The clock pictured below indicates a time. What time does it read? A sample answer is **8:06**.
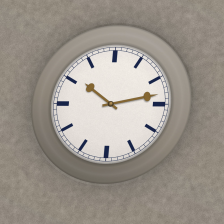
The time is **10:13**
